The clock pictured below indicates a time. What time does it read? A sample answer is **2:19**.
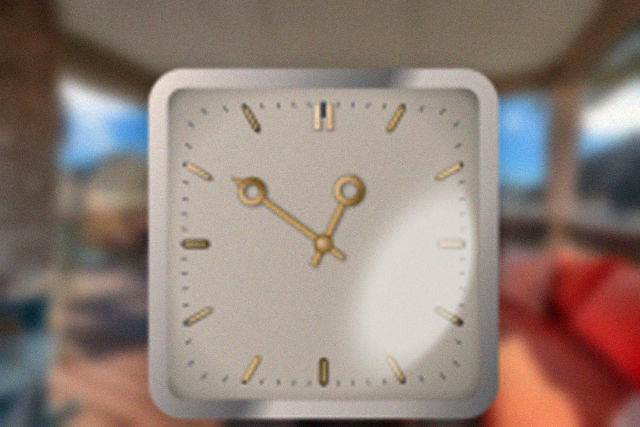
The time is **12:51**
